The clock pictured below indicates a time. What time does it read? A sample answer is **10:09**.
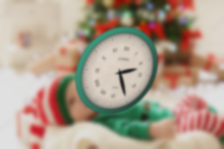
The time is **2:25**
